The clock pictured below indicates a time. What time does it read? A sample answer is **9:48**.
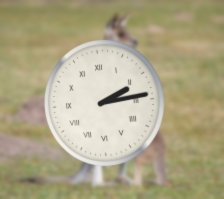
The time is **2:14**
